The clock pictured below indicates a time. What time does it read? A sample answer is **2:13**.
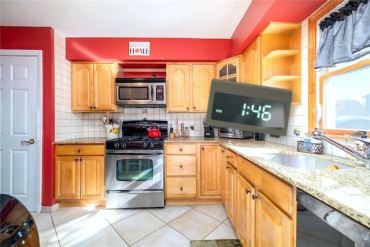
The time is **1:46**
